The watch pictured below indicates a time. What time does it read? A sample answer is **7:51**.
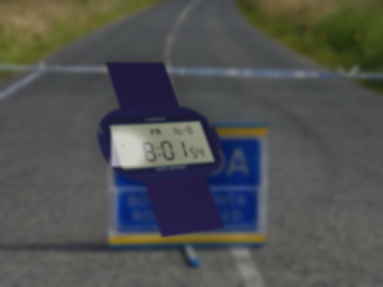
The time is **8:01**
